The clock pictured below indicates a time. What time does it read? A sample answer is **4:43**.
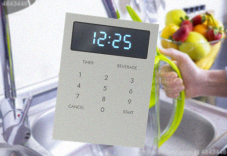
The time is **12:25**
